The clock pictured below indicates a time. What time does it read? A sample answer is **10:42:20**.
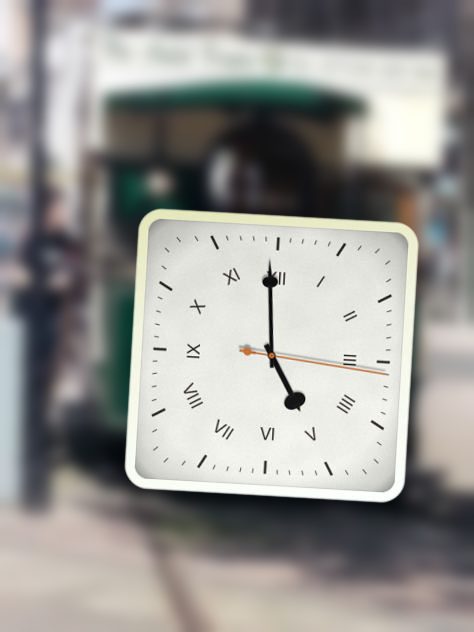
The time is **4:59:16**
